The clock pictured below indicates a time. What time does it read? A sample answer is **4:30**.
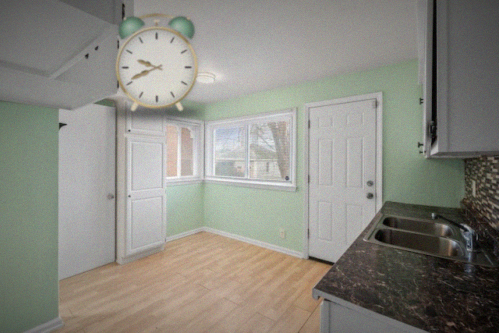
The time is **9:41**
